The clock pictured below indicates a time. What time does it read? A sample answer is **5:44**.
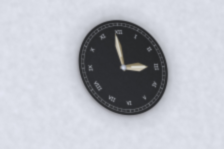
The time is **2:59**
